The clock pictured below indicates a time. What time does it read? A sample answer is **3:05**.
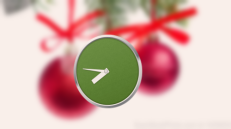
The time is **7:46**
